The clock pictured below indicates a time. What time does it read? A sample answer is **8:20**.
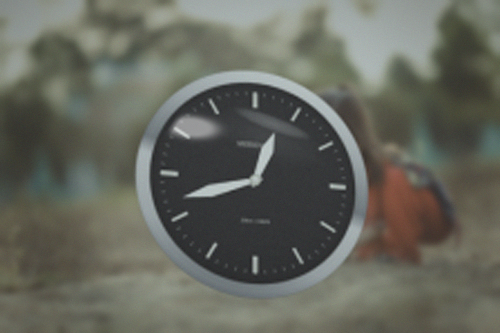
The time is **12:42**
